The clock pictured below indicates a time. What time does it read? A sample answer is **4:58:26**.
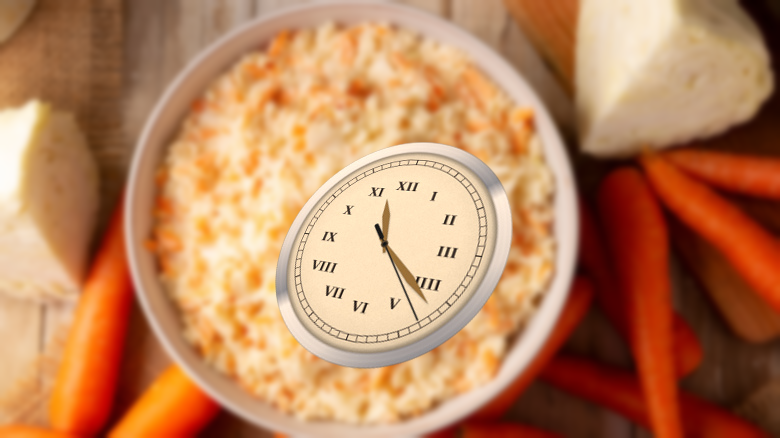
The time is **11:21:23**
